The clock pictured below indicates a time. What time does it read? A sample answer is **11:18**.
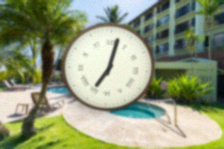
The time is **7:02**
